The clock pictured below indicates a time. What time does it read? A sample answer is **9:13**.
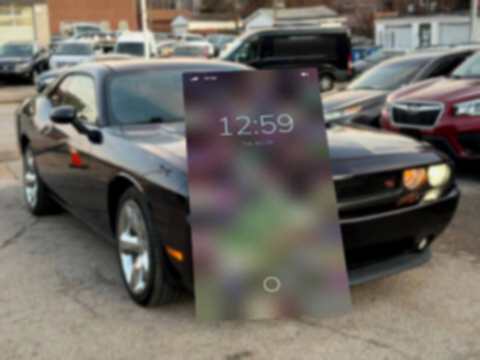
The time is **12:59**
